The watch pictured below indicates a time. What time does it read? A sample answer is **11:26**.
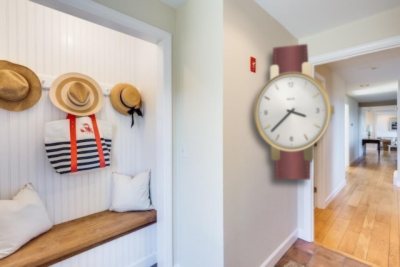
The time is **3:38**
